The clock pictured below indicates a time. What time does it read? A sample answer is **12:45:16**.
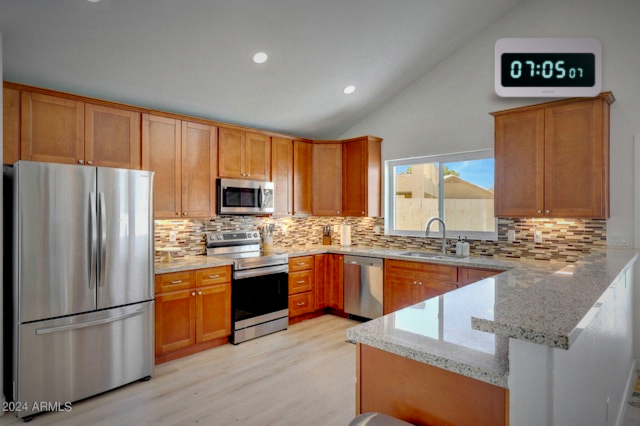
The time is **7:05:07**
